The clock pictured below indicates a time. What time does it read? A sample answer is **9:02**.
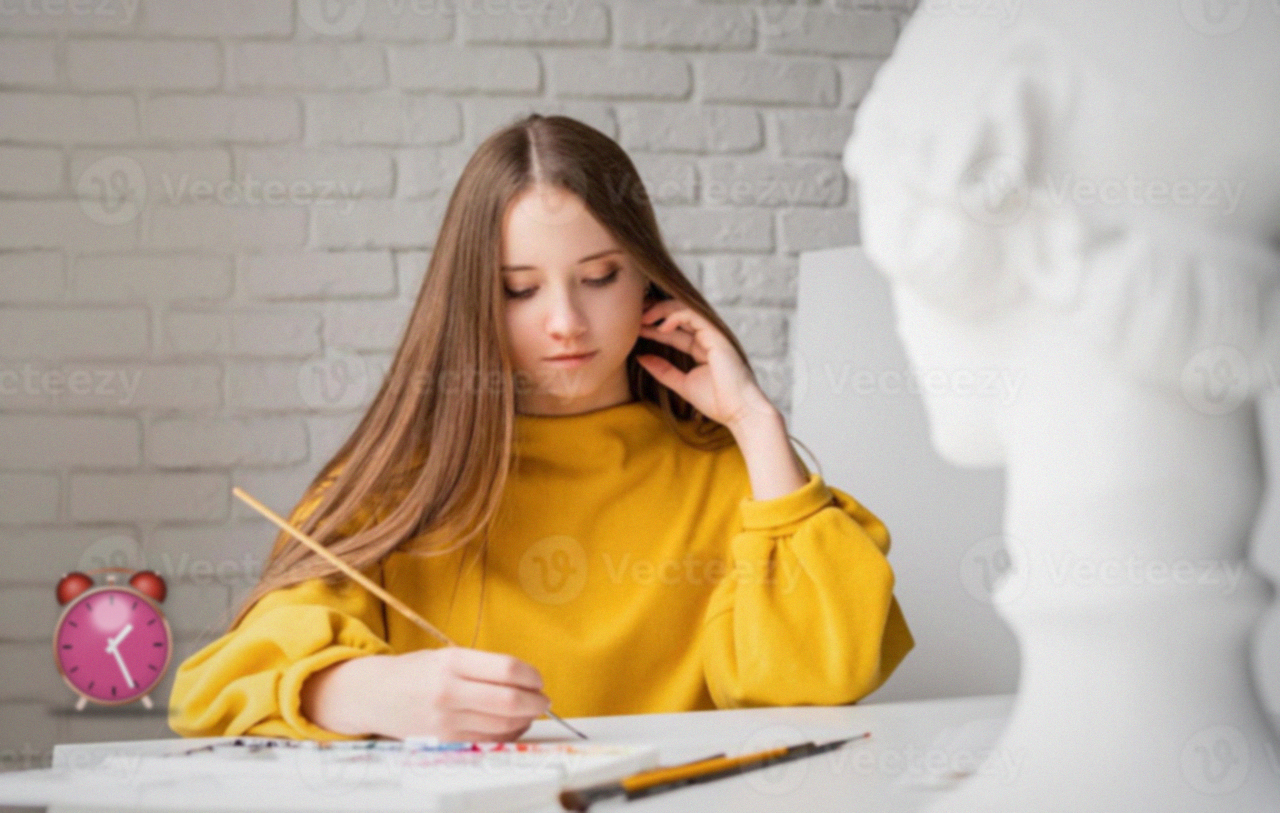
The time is **1:26**
